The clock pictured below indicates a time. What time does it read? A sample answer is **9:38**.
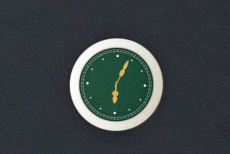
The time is **6:04**
